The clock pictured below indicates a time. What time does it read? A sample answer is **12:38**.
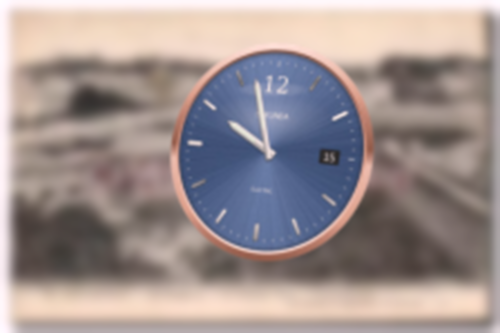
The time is **9:57**
